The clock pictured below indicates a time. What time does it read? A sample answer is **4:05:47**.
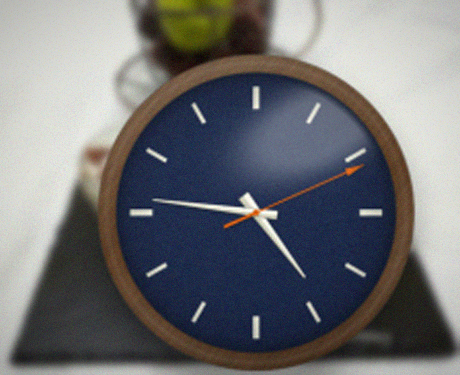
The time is **4:46:11**
